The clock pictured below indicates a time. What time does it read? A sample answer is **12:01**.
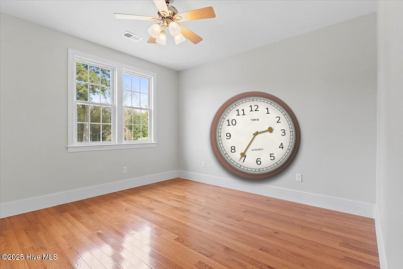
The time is **2:36**
